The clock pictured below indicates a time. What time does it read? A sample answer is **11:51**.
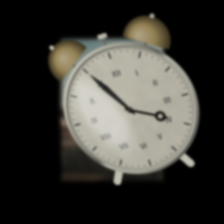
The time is **3:55**
